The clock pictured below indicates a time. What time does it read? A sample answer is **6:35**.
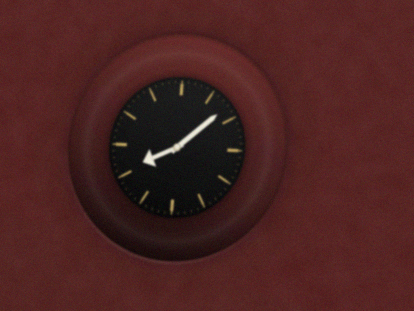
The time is **8:08**
